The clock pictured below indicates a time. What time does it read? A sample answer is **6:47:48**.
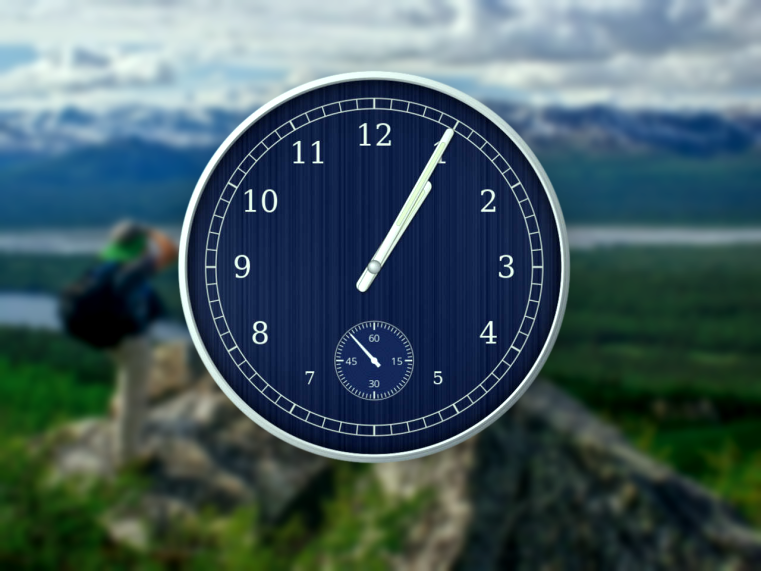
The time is **1:04:53**
